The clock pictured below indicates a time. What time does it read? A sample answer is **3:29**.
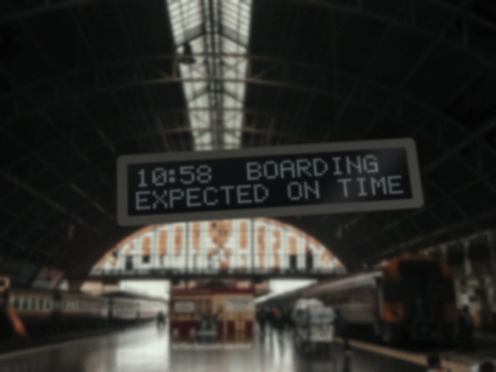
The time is **10:58**
